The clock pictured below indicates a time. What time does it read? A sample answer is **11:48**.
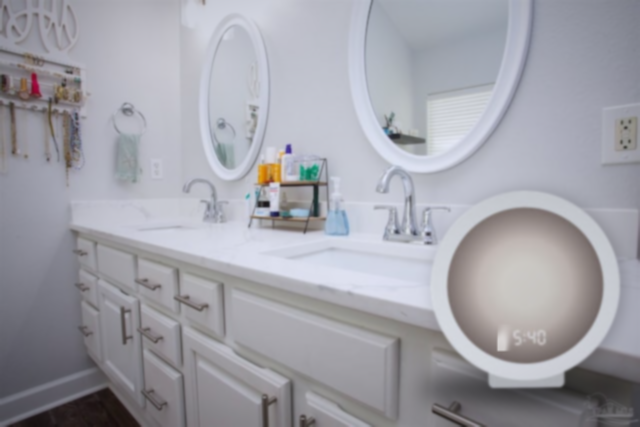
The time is **5:40**
